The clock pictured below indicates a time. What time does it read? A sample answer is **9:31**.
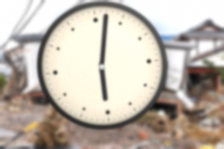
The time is **6:02**
